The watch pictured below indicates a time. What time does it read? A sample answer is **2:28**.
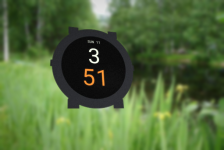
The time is **3:51**
